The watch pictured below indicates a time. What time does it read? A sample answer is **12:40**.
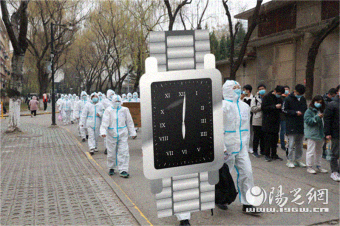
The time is **6:01**
